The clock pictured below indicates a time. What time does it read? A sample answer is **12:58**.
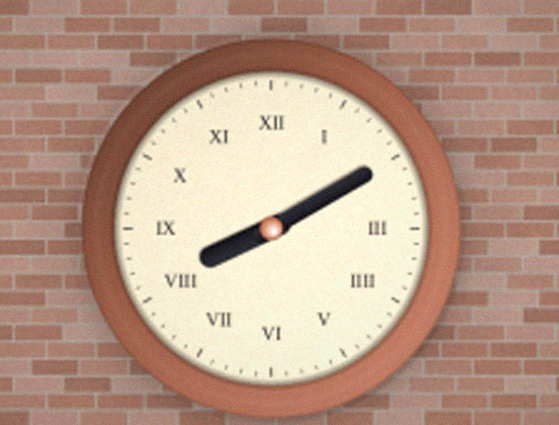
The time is **8:10**
